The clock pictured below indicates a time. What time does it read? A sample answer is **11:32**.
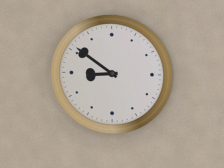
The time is **8:51**
